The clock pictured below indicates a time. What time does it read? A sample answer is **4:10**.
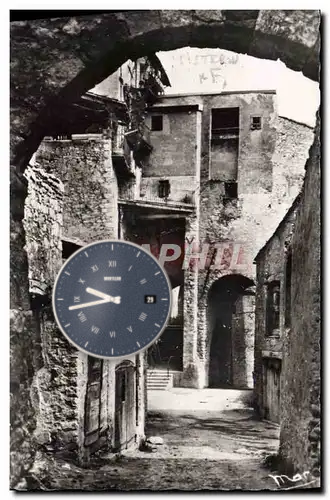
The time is **9:43**
